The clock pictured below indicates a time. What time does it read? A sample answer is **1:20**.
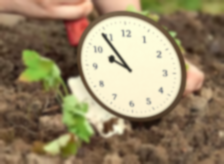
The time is **9:54**
